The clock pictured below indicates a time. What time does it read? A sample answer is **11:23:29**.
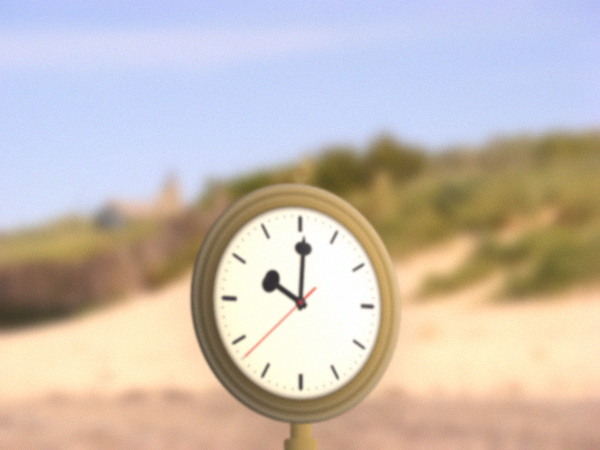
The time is **10:00:38**
